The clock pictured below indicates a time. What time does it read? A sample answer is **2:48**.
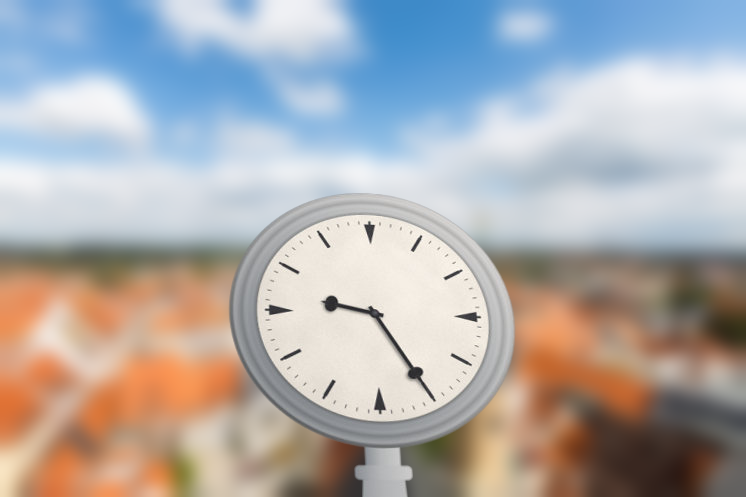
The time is **9:25**
